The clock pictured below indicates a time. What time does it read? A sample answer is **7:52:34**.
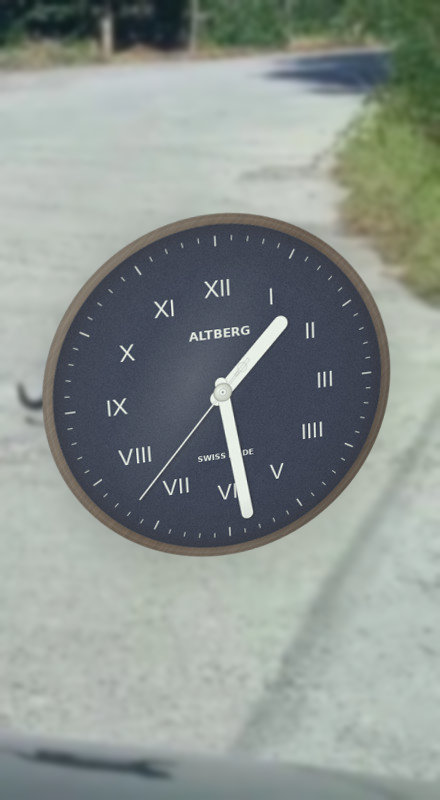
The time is **1:28:37**
